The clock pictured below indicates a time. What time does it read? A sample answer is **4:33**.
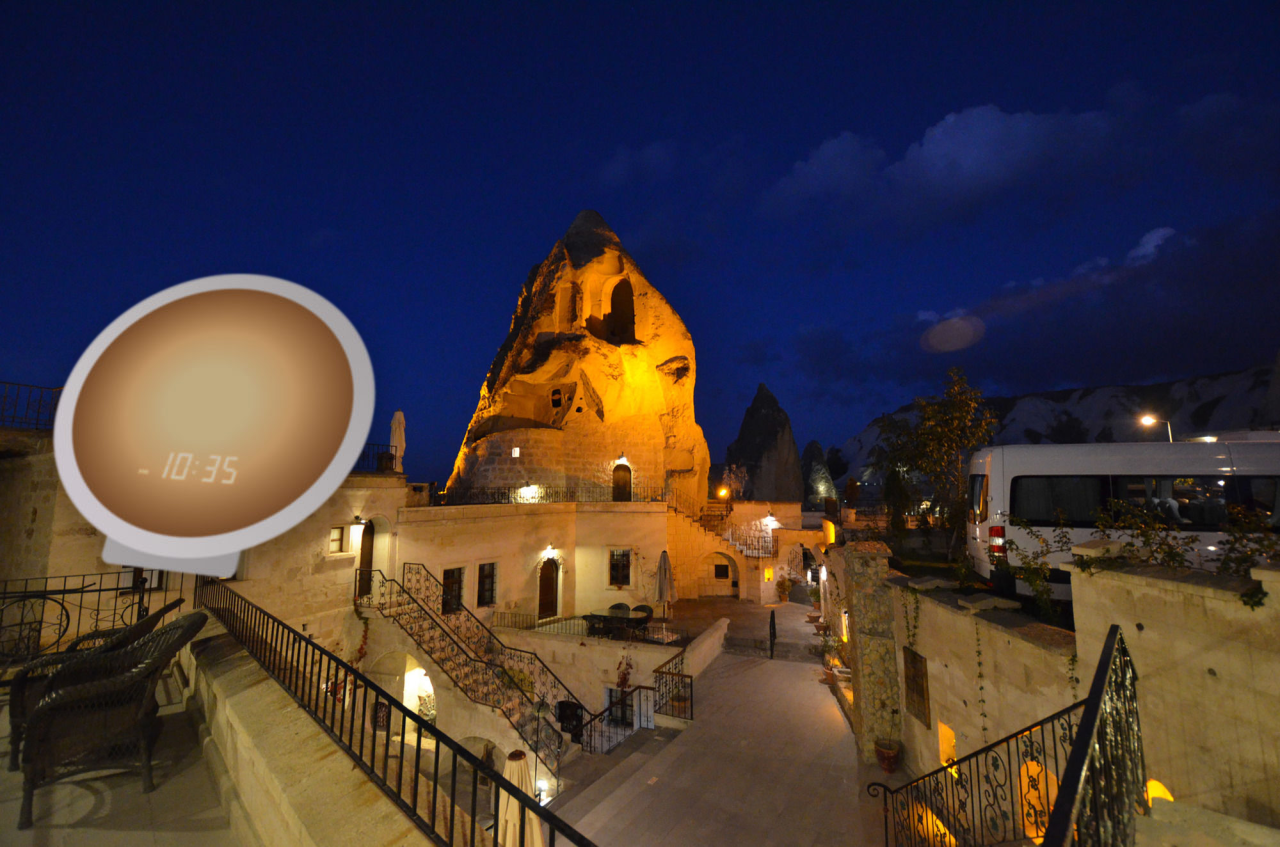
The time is **10:35**
